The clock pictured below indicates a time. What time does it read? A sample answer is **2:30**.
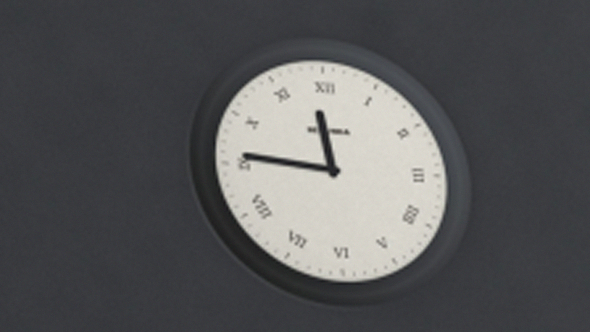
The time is **11:46**
